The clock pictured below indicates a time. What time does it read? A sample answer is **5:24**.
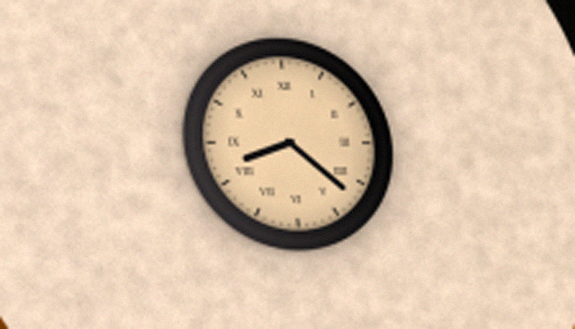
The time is **8:22**
